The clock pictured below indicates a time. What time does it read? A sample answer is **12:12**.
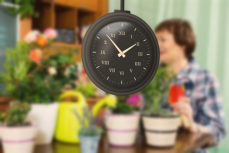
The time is **1:53**
